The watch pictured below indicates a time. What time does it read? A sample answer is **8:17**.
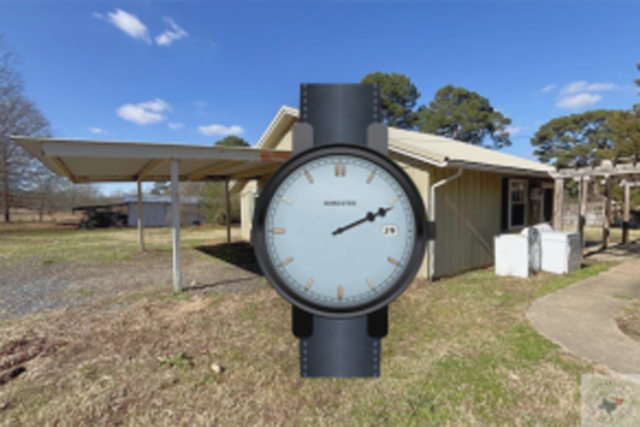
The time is **2:11**
